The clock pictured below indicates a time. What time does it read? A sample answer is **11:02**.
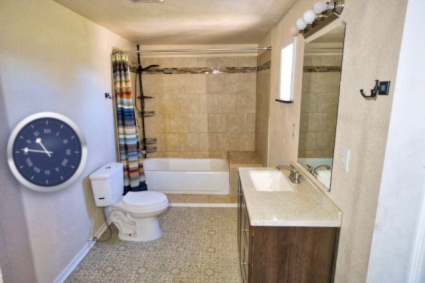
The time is **10:46**
